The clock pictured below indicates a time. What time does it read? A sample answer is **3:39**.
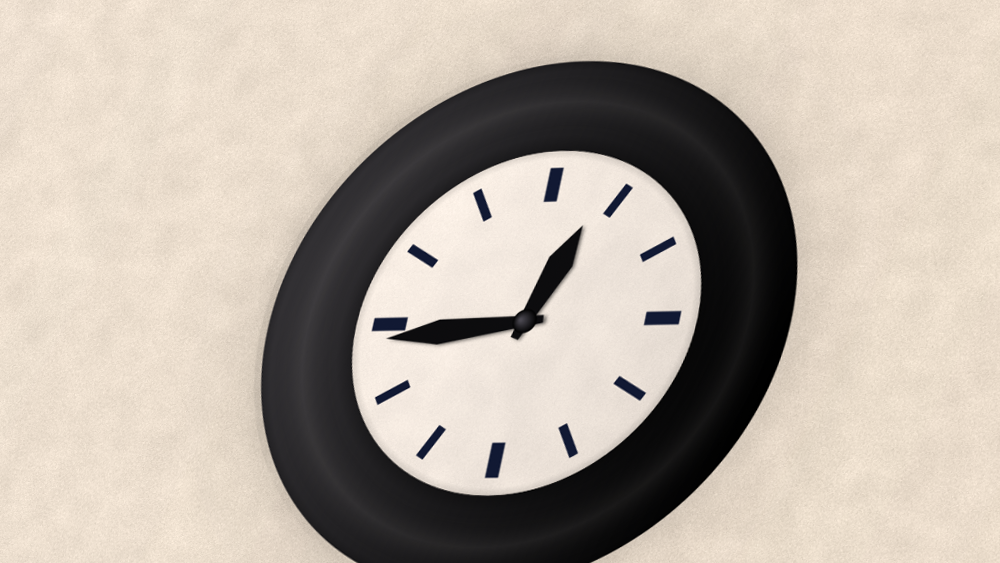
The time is **12:44**
